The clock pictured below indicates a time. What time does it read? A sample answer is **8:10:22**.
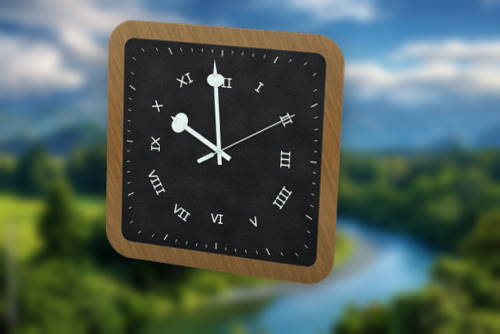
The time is **9:59:10**
